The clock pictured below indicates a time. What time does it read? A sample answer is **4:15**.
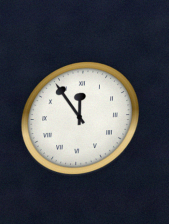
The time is **11:54**
